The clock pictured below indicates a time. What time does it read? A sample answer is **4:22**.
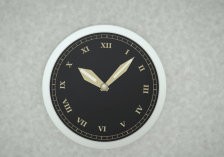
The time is **10:07**
